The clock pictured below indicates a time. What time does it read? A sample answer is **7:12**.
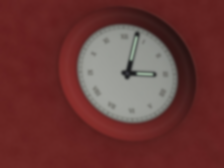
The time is **3:03**
